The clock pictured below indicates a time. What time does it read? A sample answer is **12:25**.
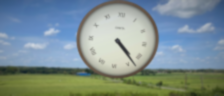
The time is **4:23**
